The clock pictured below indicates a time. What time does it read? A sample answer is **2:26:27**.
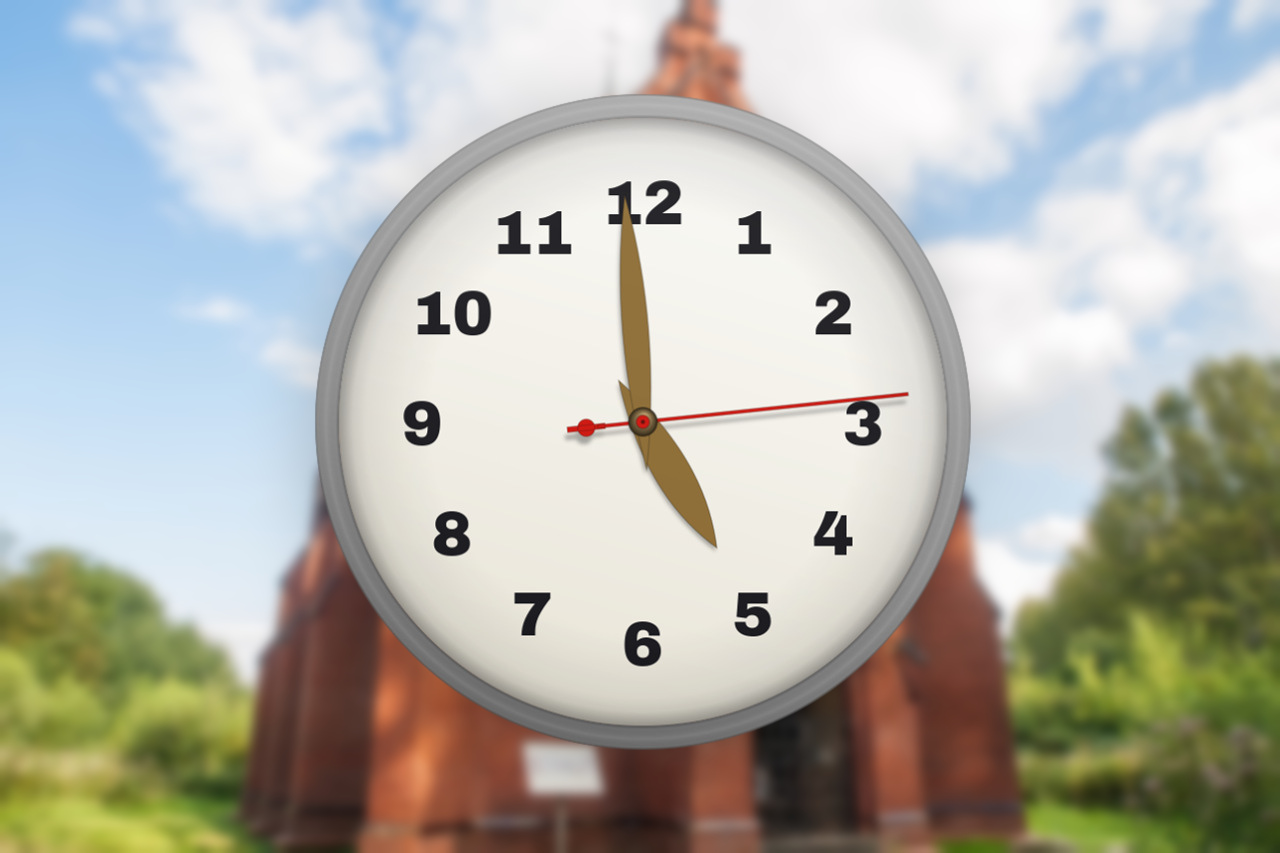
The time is **4:59:14**
